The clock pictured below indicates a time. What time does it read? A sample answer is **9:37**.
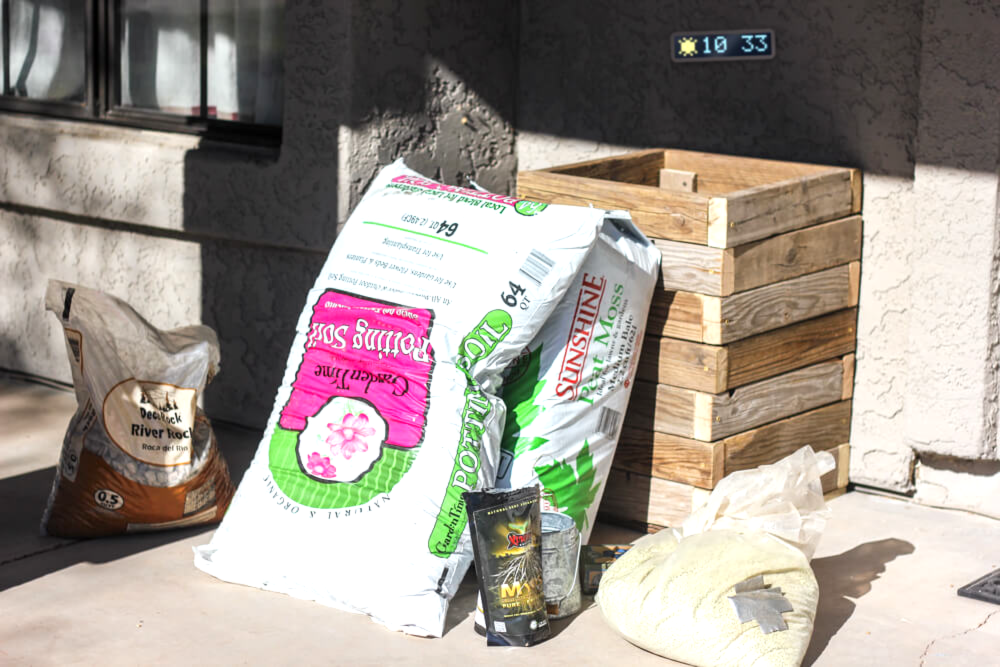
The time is **10:33**
